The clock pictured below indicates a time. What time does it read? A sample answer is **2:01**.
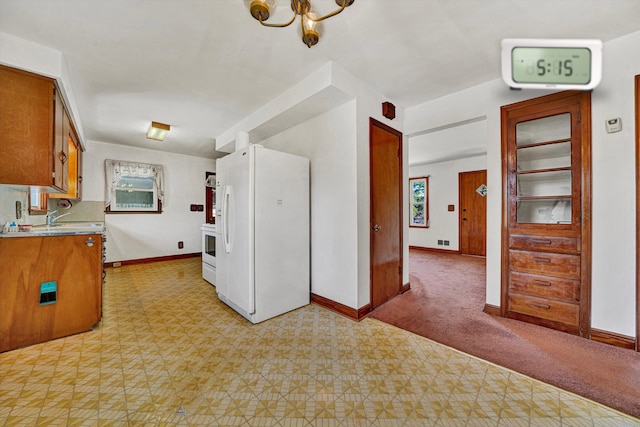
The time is **5:15**
